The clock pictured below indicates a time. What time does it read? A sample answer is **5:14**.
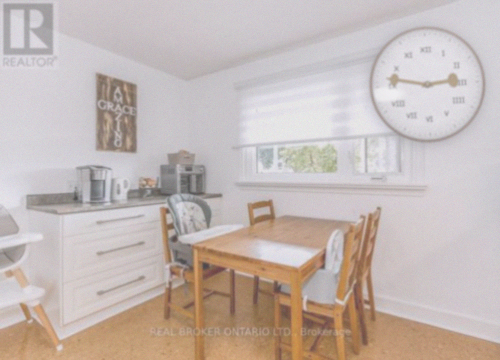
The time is **2:47**
